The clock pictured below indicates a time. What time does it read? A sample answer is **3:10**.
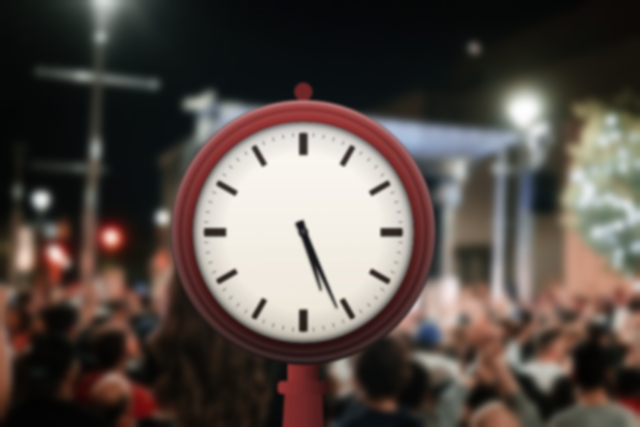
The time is **5:26**
